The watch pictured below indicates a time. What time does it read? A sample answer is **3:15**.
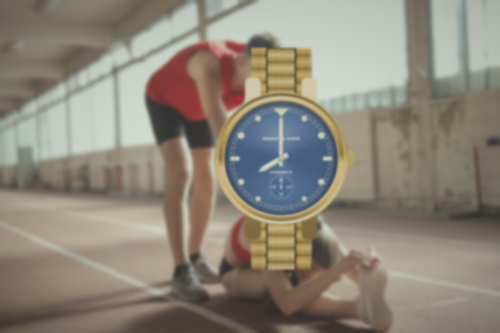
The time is **8:00**
